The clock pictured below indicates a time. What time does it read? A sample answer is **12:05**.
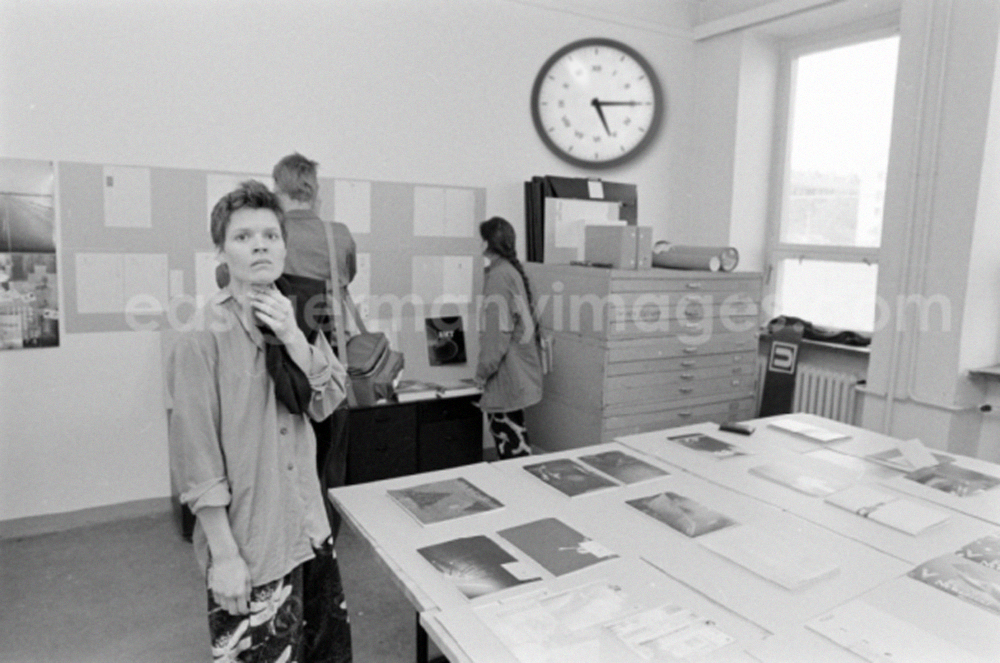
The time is **5:15**
